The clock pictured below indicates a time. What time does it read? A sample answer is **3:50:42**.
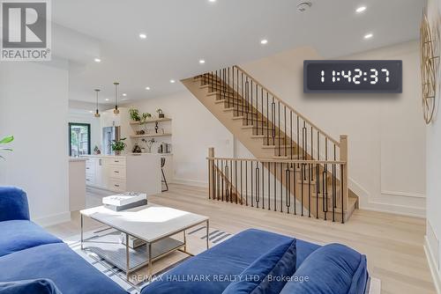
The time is **11:42:37**
